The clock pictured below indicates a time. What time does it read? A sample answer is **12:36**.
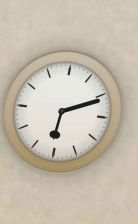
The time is **6:11**
